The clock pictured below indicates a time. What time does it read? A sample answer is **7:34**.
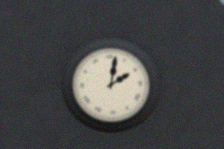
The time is **2:02**
